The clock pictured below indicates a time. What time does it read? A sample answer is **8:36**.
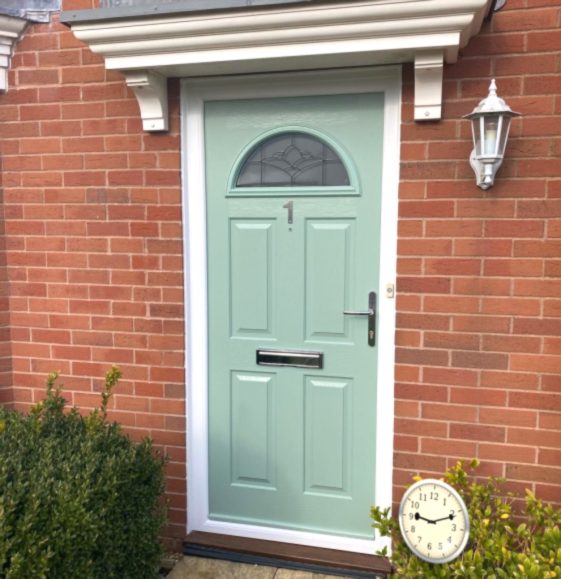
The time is **9:11**
